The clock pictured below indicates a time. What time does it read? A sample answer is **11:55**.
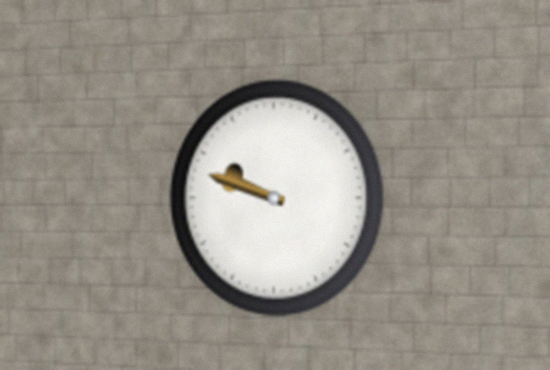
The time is **9:48**
